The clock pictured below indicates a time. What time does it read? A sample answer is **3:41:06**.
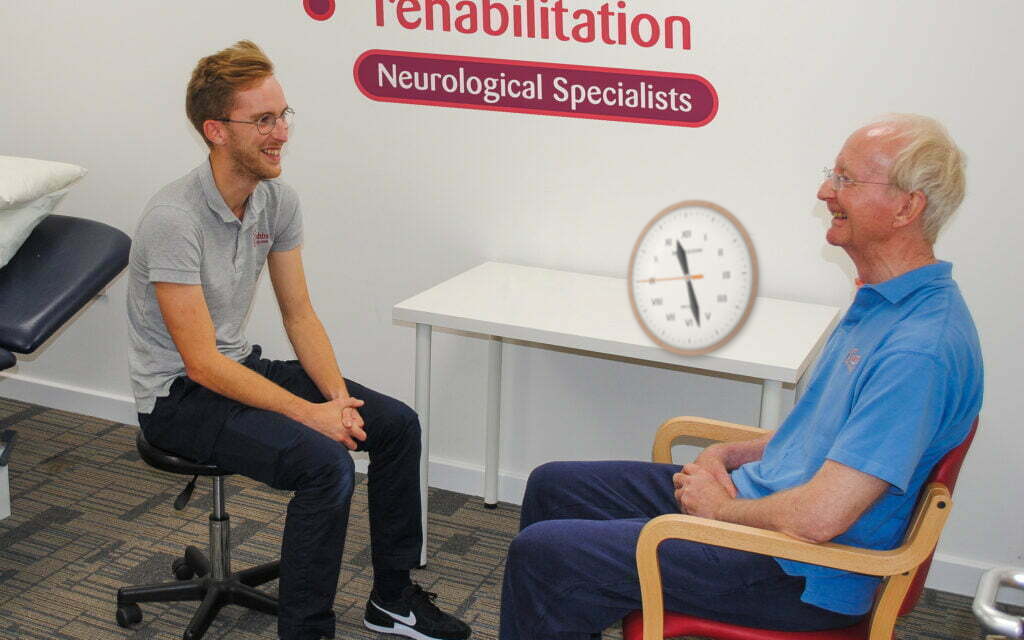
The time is **11:27:45**
